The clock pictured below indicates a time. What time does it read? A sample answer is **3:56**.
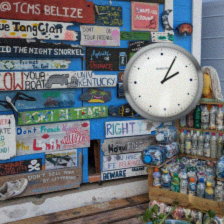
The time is **2:05**
